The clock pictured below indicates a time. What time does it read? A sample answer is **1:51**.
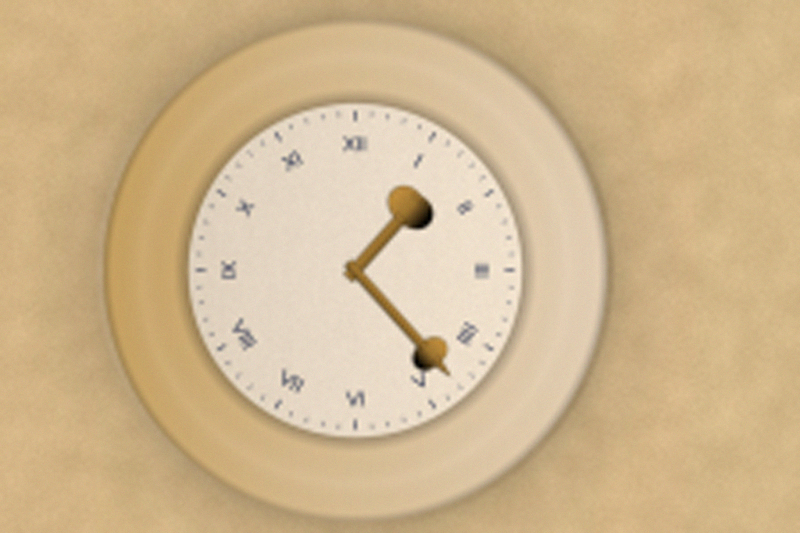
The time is **1:23**
